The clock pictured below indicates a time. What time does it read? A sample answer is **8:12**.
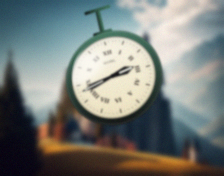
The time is **2:43**
